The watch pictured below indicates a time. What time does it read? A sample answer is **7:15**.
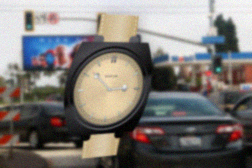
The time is **2:52**
